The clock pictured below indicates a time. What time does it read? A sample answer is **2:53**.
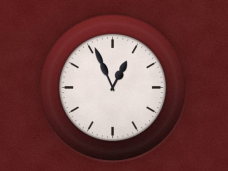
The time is **12:56**
